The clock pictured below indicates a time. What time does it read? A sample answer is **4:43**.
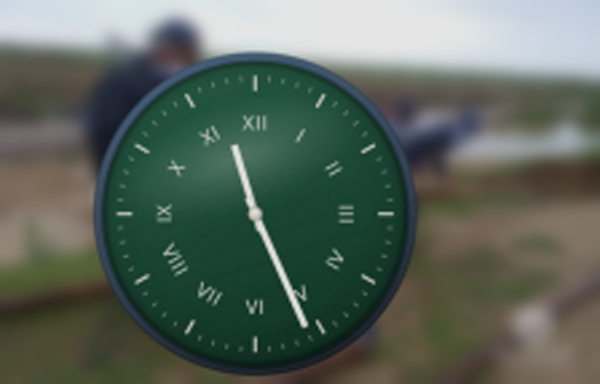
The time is **11:26**
